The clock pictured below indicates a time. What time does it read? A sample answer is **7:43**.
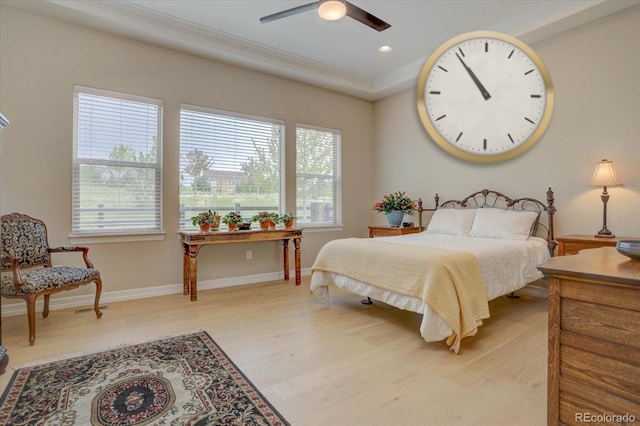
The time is **10:54**
